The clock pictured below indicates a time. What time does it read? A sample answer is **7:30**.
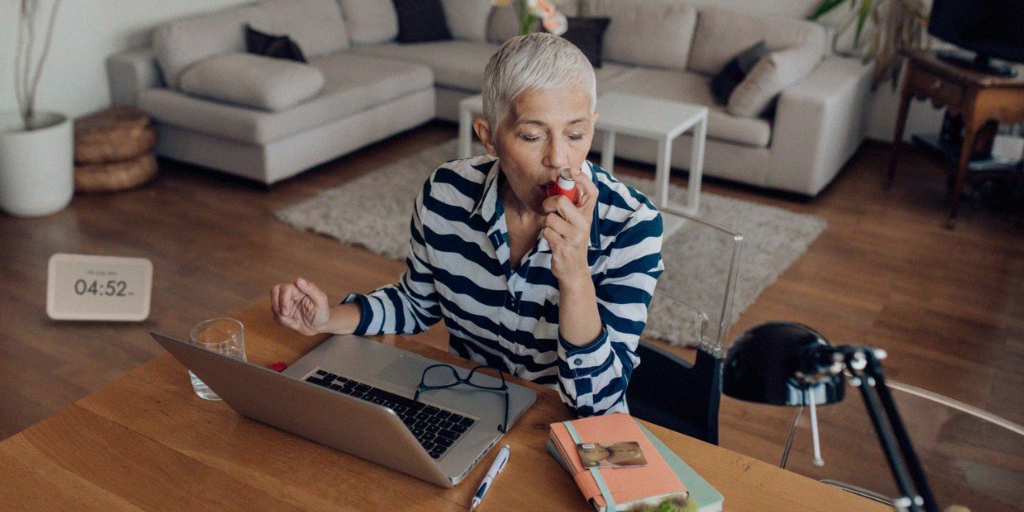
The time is **4:52**
